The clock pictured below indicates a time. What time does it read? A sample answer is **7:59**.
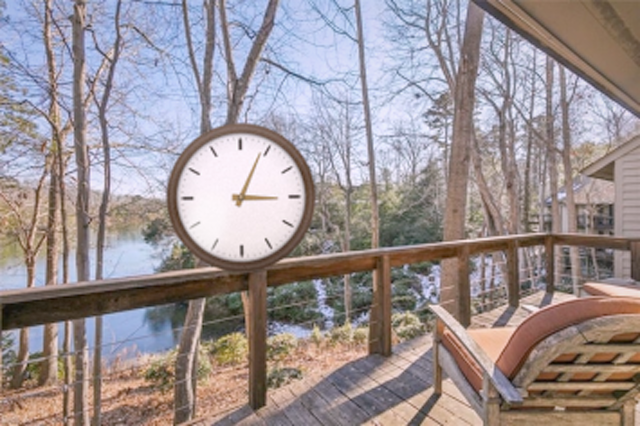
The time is **3:04**
